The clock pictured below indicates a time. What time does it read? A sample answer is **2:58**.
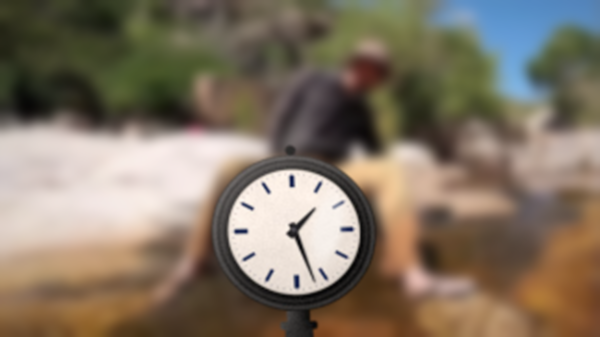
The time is **1:27**
